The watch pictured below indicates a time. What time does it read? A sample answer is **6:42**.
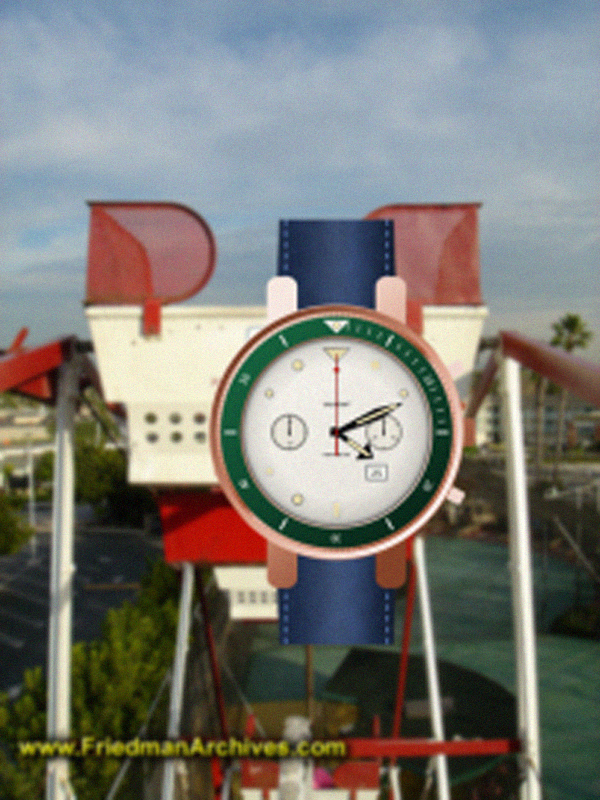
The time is **4:11**
